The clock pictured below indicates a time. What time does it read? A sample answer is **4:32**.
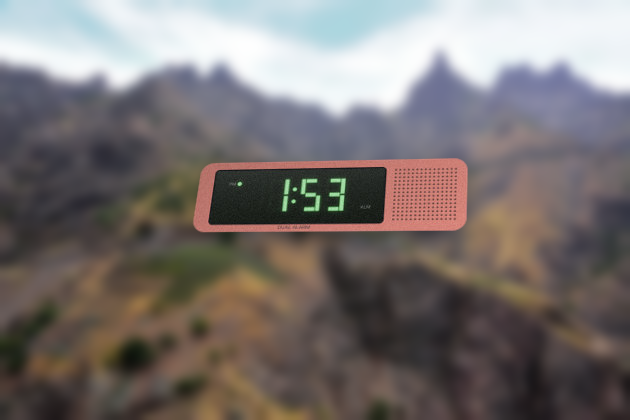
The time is **1:53**
